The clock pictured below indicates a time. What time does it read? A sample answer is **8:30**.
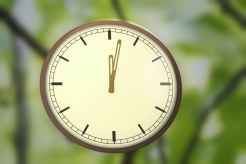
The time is **12:02**
